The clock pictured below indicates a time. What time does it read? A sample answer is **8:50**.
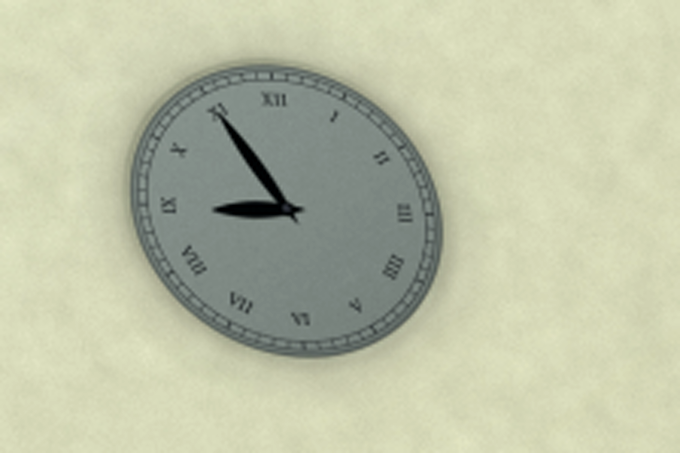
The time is **8:55**
